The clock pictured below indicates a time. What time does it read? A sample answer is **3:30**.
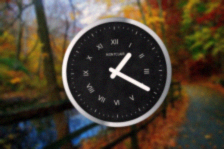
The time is **1:20**
